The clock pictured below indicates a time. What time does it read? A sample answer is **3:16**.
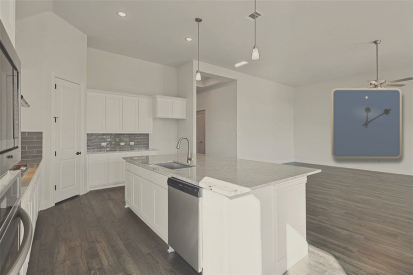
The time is **12:10**
